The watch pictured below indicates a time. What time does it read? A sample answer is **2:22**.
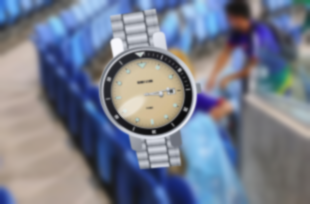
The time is **3:14**
